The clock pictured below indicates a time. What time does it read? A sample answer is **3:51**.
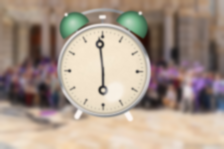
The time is **5:59**
